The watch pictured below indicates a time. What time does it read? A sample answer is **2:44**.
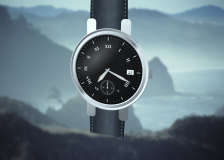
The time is **7:19**
